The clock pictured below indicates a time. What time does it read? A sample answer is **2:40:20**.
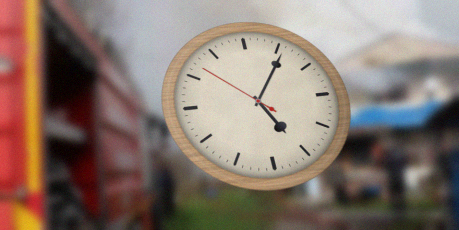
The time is **5:05:52**
